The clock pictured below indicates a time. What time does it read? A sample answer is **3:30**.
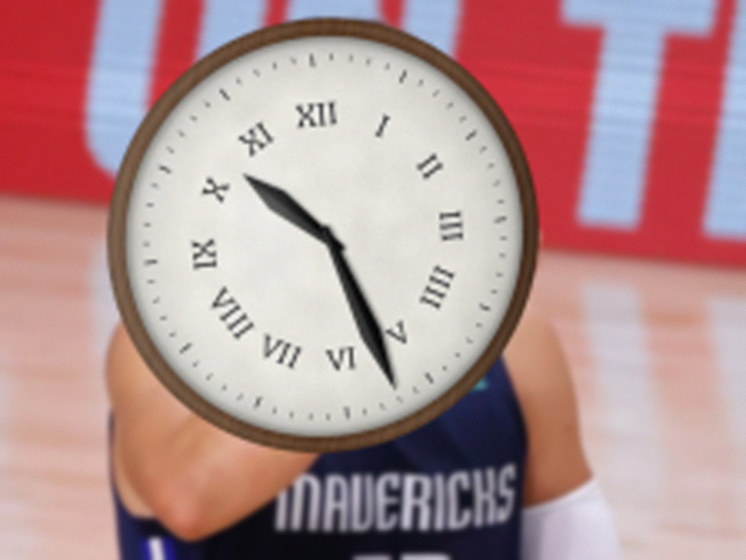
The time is **10:27**
